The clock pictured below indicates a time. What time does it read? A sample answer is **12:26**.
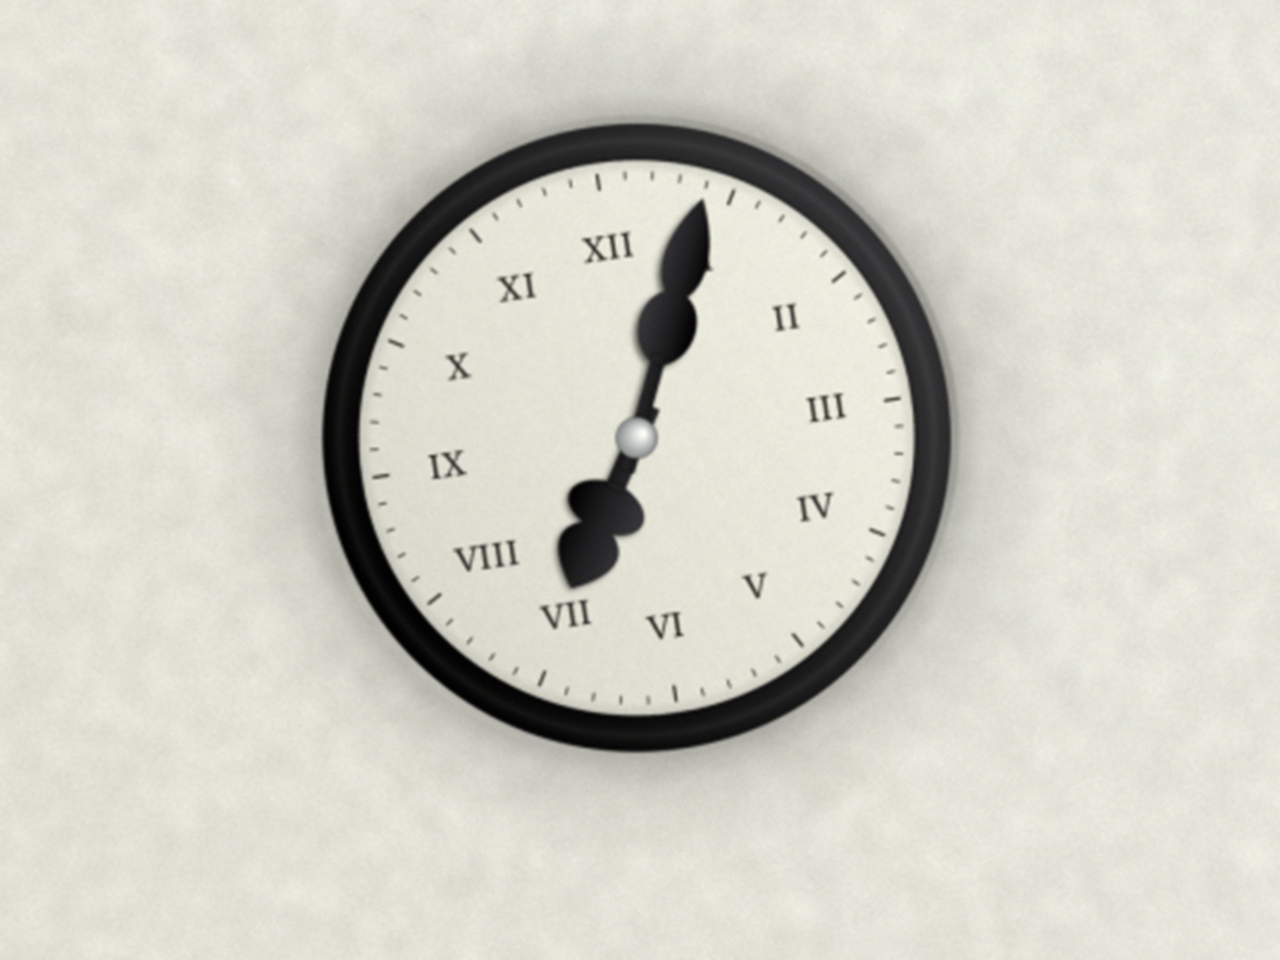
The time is **7:04**
